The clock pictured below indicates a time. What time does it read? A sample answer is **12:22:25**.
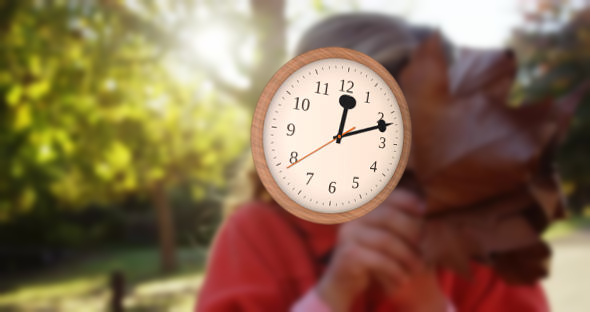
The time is **12:11:39**
